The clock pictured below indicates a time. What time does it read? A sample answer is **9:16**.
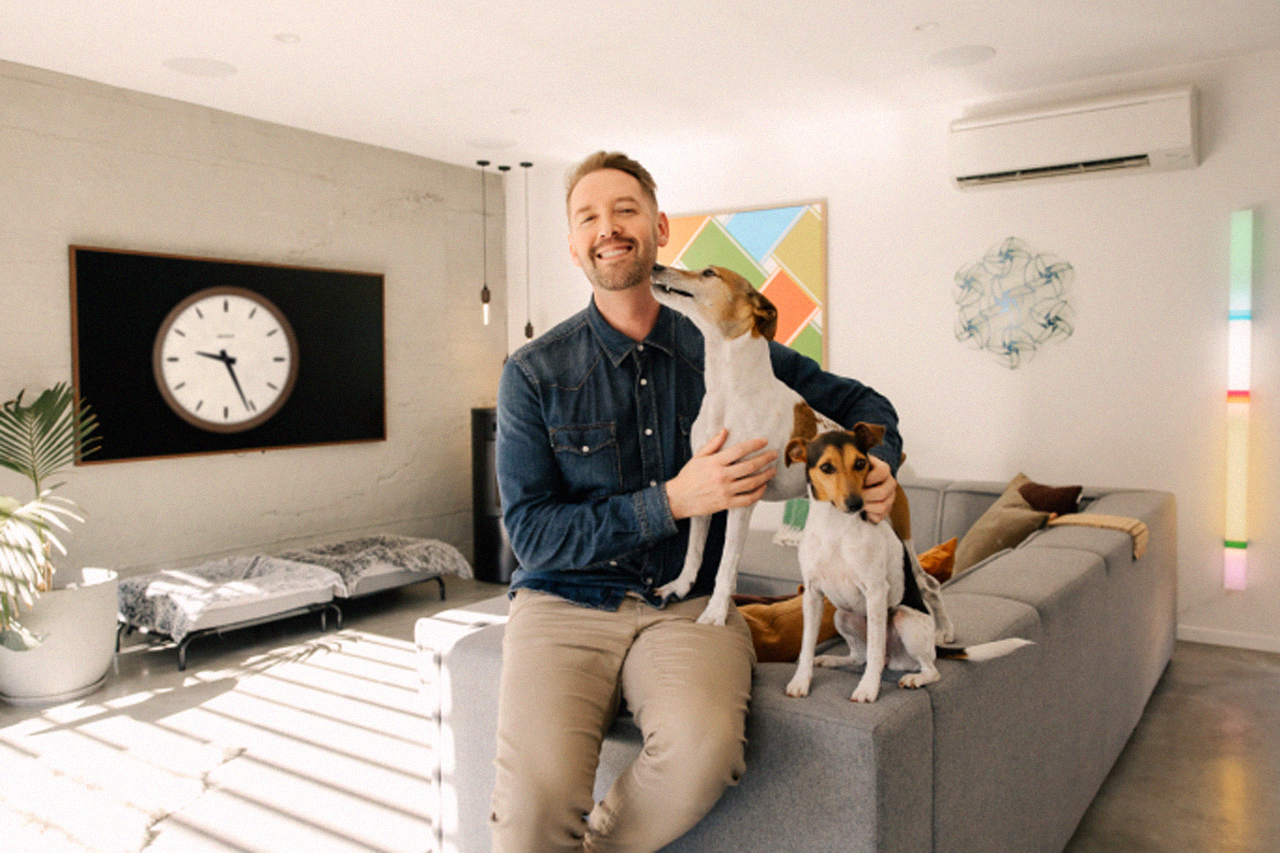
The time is **9:26**
